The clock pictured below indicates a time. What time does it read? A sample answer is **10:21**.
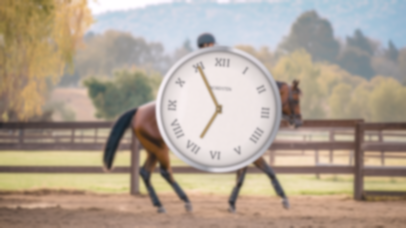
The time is **6:55**
